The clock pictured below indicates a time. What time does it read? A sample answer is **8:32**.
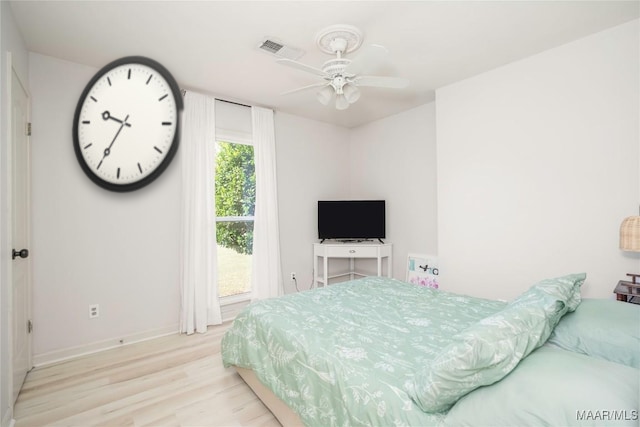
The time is **9:35**
